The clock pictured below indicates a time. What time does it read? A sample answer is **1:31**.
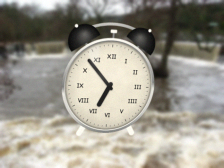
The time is **6:53**
